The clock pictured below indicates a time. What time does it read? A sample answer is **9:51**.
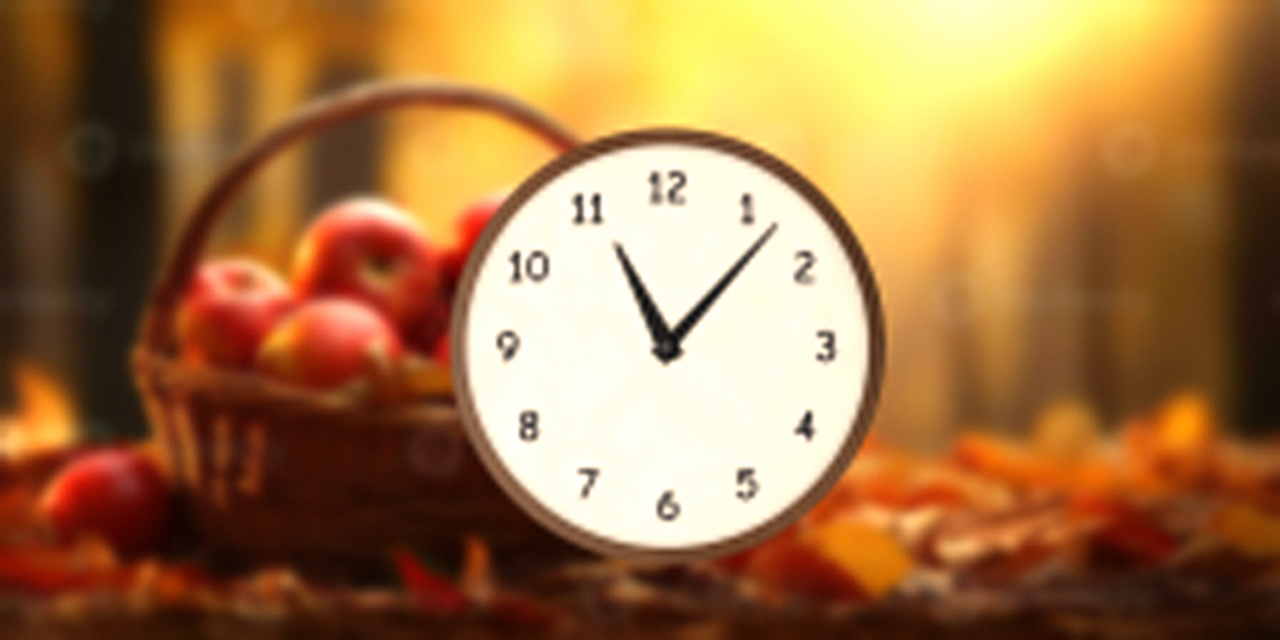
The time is **11:07**
